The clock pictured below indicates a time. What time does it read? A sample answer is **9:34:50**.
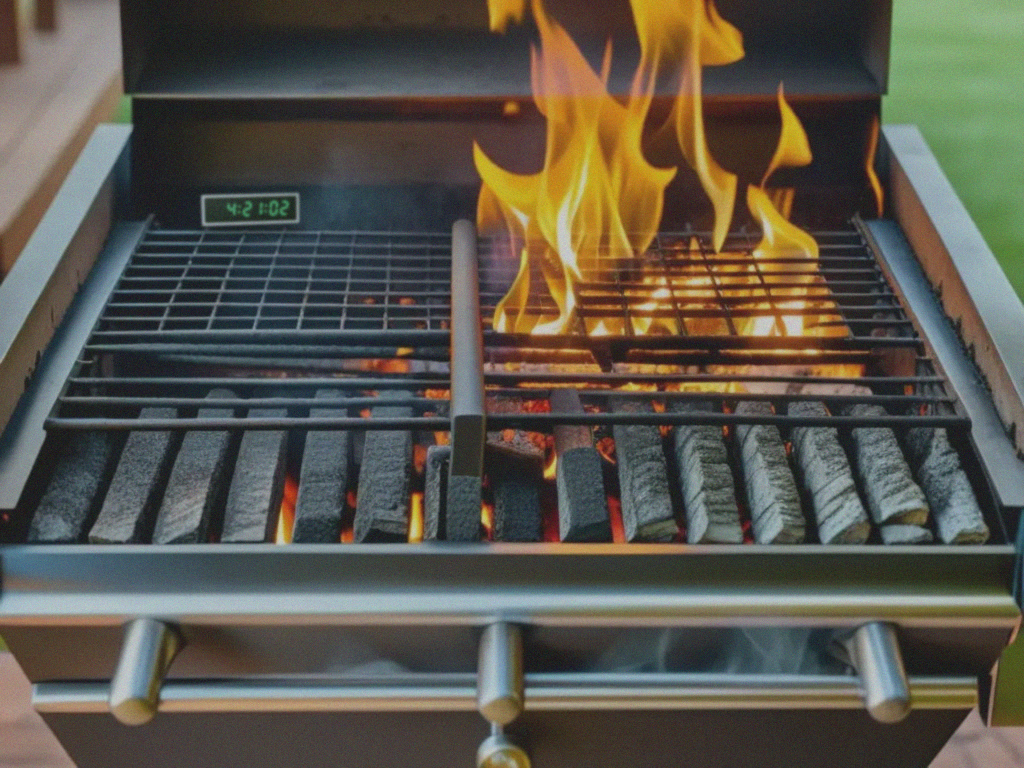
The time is **4:21:02**
